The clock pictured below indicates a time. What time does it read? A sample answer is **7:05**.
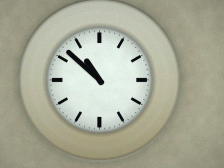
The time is **10:52**
